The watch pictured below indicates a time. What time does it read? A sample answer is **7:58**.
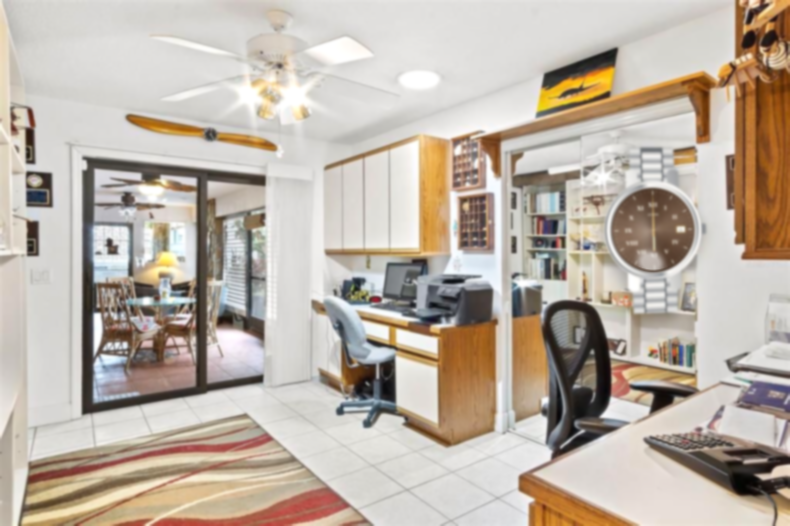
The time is **6:00**
